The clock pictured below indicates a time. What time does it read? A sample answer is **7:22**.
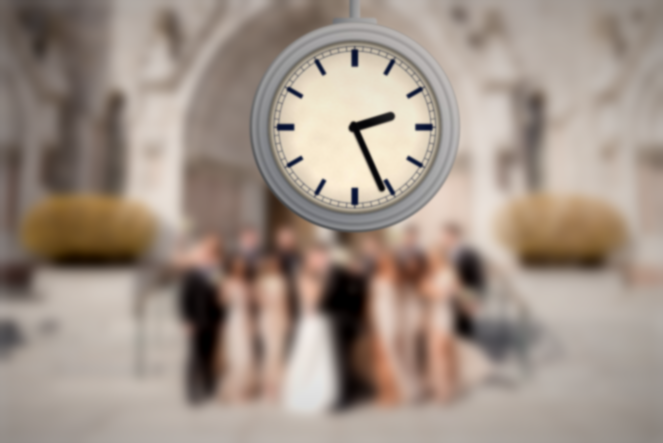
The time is **2:26**
